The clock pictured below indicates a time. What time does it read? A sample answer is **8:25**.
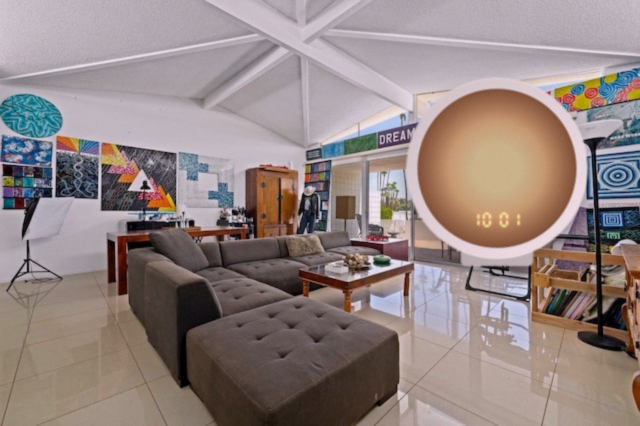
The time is **10:01**
